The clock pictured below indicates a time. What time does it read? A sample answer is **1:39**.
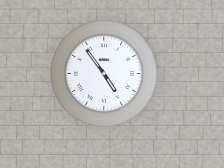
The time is **4:54**
